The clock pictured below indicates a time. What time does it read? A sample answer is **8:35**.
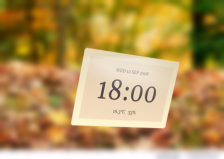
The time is **18:00**
